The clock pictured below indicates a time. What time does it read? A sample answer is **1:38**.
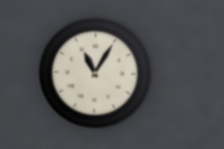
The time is **11:05**
